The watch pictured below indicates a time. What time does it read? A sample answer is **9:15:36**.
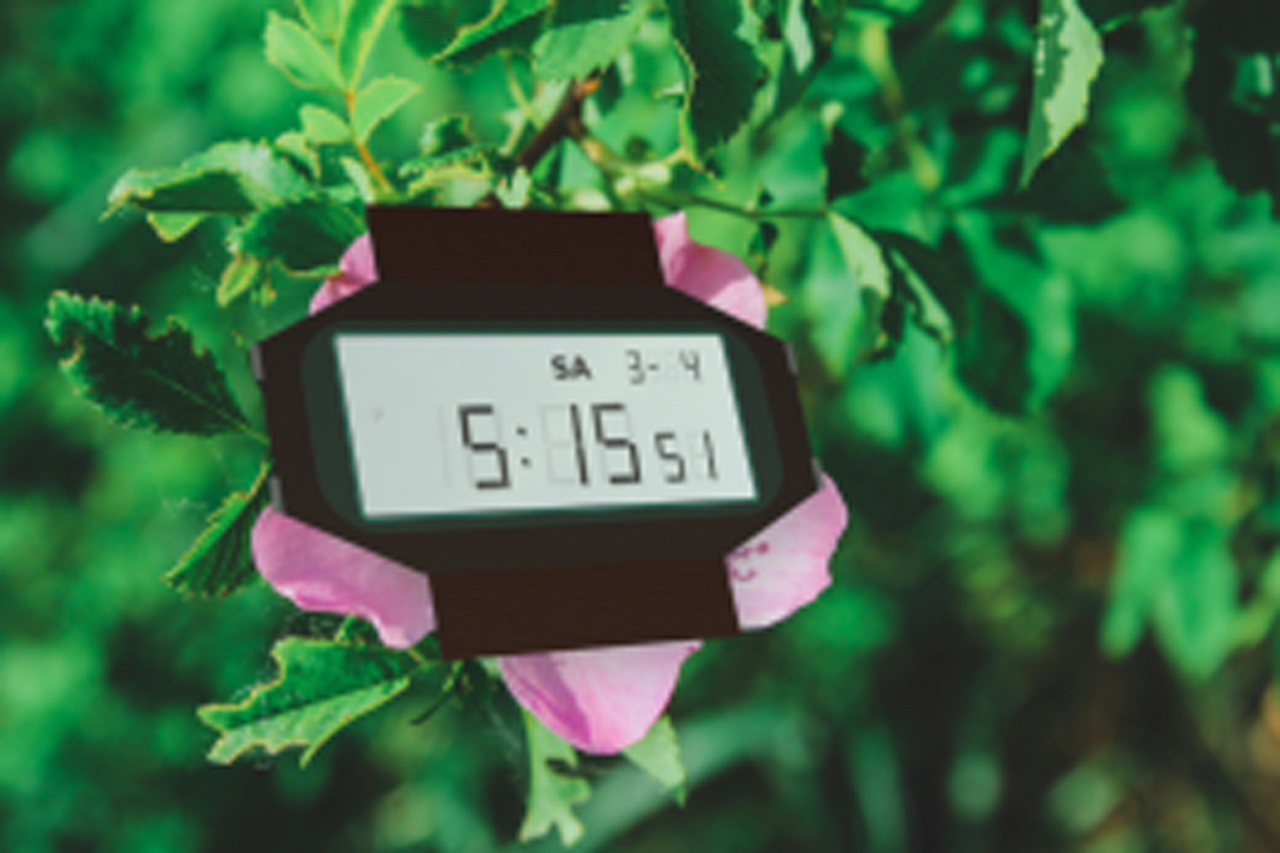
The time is **5:15:51**
